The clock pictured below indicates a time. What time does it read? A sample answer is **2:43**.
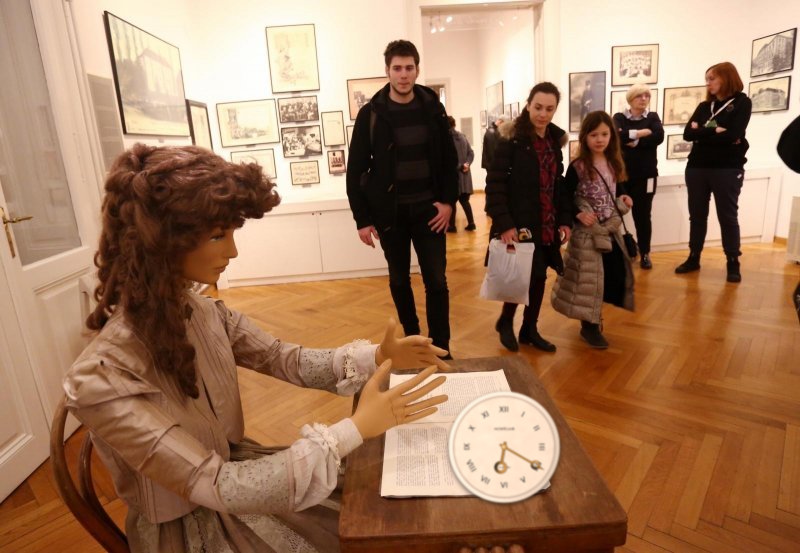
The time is **6:20**
